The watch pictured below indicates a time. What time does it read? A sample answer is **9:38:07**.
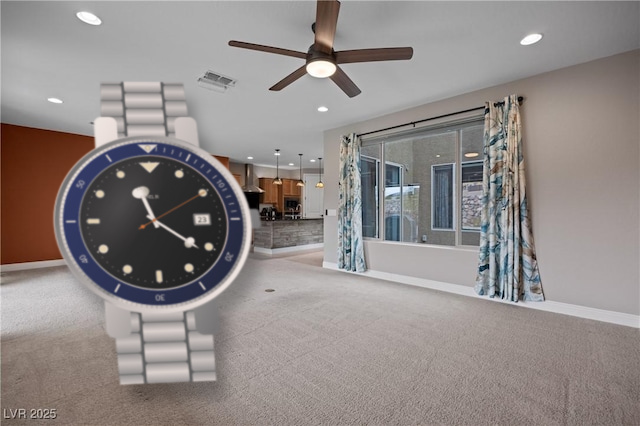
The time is **11:21:10**
